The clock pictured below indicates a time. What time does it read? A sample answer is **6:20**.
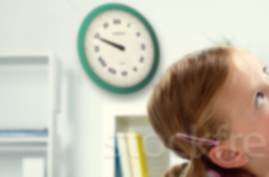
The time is **9:49**
